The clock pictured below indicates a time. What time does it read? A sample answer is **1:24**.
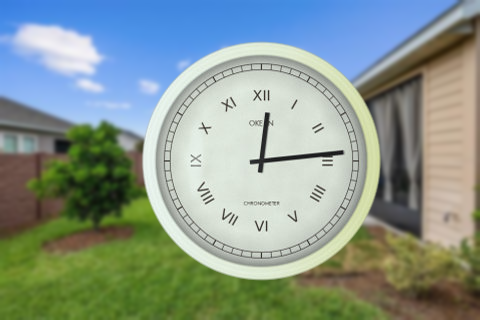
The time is **12:14**
